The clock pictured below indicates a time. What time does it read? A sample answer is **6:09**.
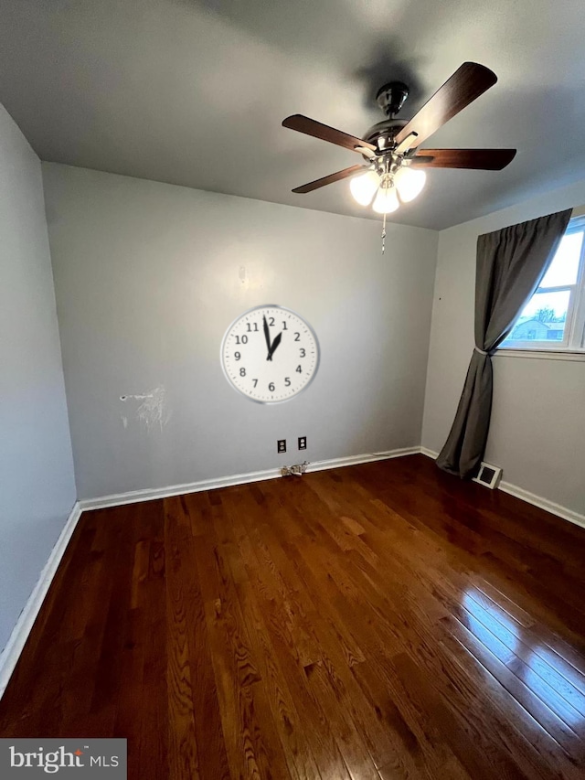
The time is **12:59**
